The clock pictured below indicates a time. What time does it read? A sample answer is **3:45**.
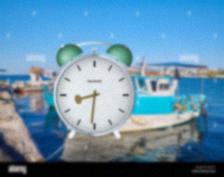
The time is **8:31**
